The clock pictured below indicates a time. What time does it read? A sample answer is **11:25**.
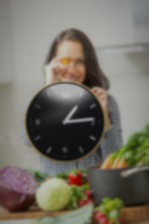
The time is **1:14**
